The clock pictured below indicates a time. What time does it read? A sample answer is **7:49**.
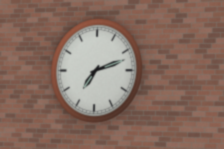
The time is **7:12**
